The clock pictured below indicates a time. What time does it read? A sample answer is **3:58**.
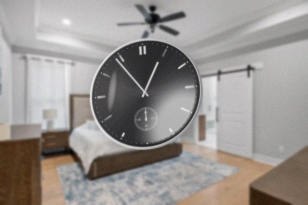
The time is **12:54**
